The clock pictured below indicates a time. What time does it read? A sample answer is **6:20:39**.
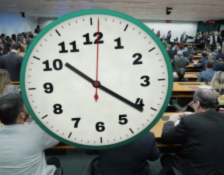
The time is **10:21:01**
